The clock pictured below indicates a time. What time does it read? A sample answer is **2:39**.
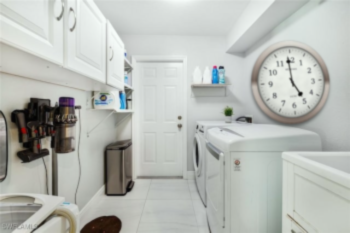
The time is **4:59**
